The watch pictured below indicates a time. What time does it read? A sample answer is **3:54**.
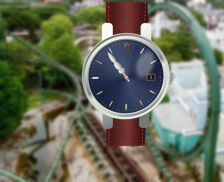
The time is **10:54**
